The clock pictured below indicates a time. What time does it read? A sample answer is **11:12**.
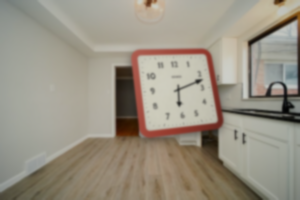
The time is **6:12**
